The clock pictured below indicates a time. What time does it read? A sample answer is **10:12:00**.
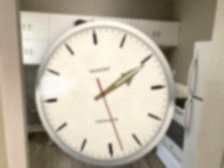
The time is **2:10:28**
